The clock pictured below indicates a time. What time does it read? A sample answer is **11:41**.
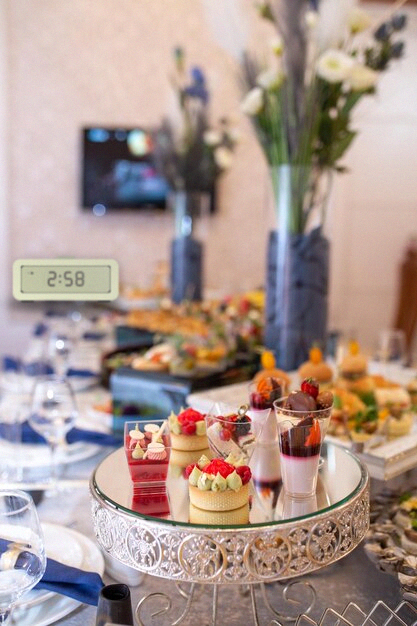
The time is **2:58**
